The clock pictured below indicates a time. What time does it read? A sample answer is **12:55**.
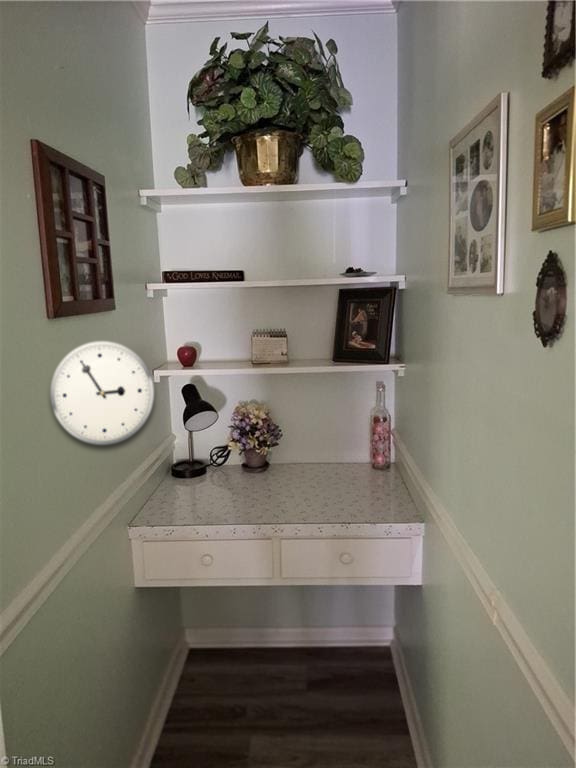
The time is **2:55**
